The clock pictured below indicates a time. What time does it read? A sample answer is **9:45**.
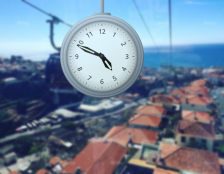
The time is **4:49**
